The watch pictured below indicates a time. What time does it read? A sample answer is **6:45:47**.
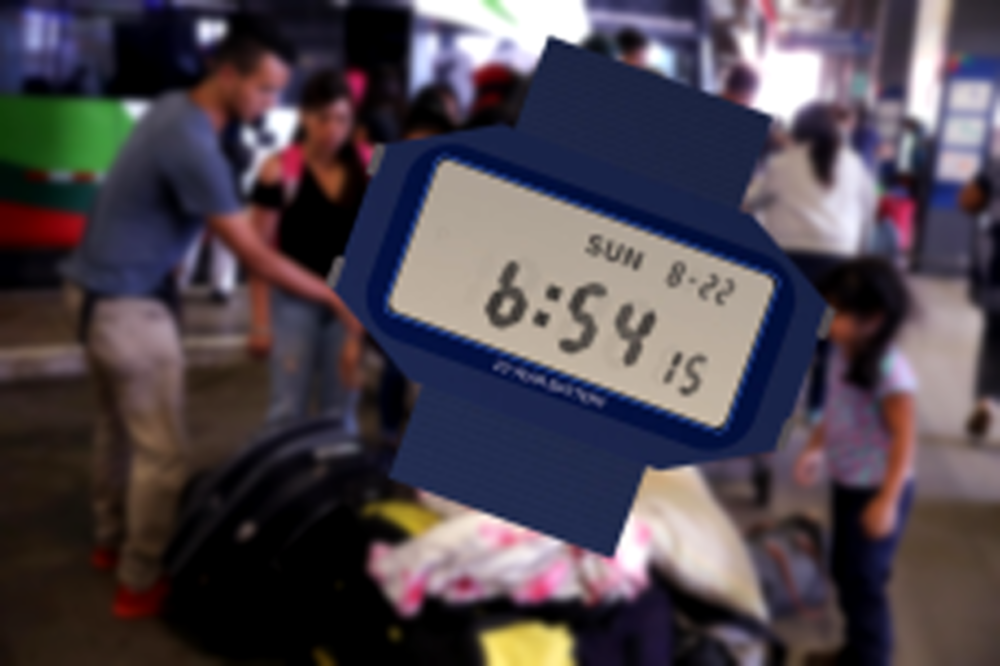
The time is **6:54:15**
